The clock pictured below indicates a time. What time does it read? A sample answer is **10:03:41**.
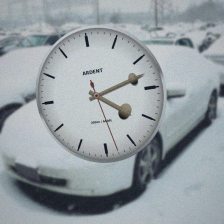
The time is **4:12:28**
